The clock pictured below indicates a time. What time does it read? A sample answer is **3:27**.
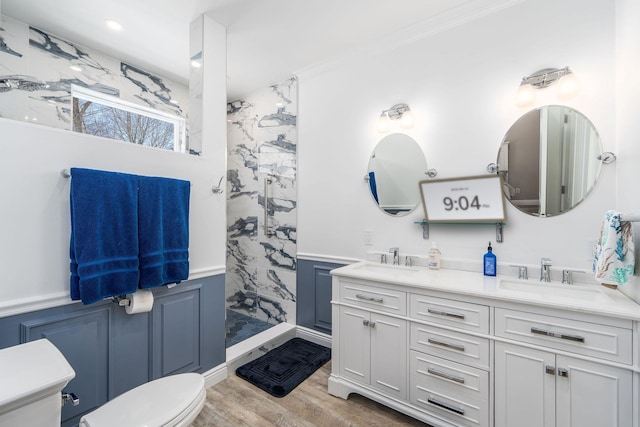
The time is **9:04**
